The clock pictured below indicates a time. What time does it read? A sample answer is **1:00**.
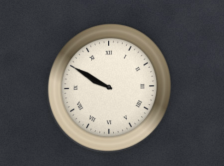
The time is **9:50**
